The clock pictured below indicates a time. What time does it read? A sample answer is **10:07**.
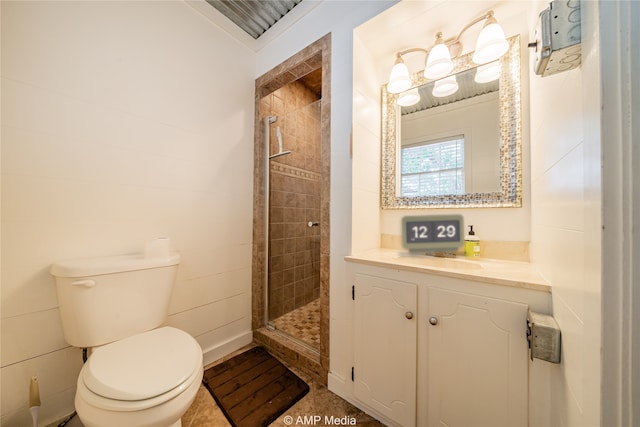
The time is **12:29**
